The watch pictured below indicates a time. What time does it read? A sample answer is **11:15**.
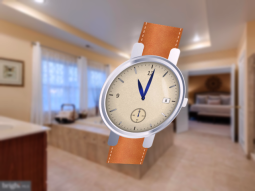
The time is **11:01**
